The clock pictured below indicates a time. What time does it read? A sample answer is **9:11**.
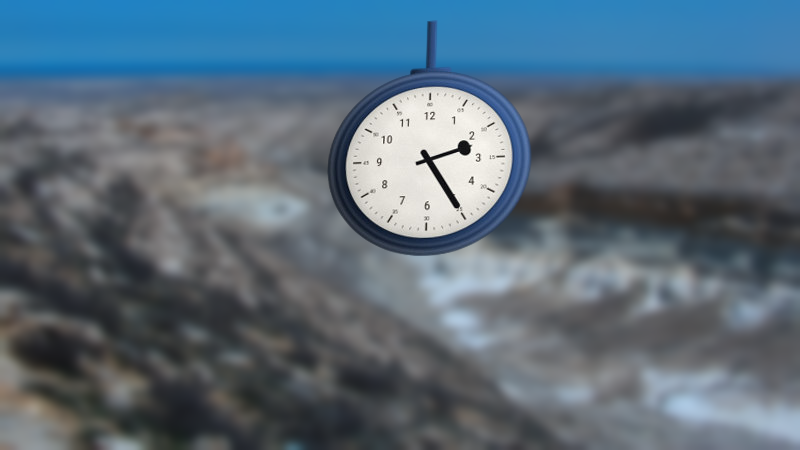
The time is **2:25**
